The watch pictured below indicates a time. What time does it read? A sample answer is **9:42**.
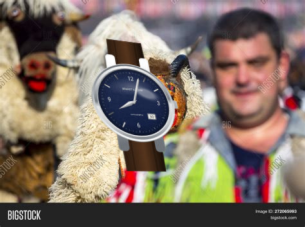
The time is **8:03**
